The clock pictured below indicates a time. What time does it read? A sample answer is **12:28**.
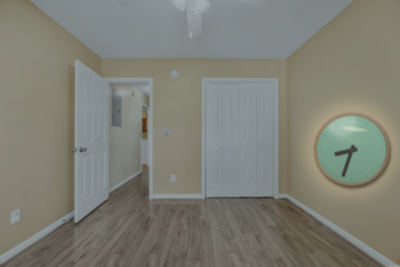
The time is **8:33**
